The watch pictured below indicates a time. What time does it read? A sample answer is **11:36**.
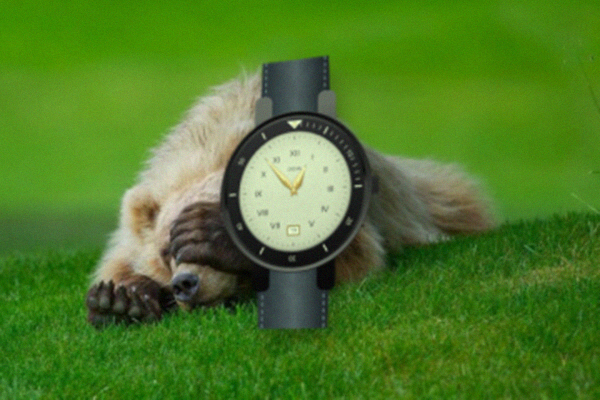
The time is **12:53**
